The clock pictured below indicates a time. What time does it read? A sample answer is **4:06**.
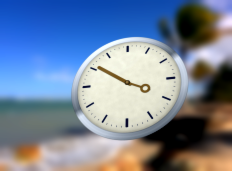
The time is **3:51**
